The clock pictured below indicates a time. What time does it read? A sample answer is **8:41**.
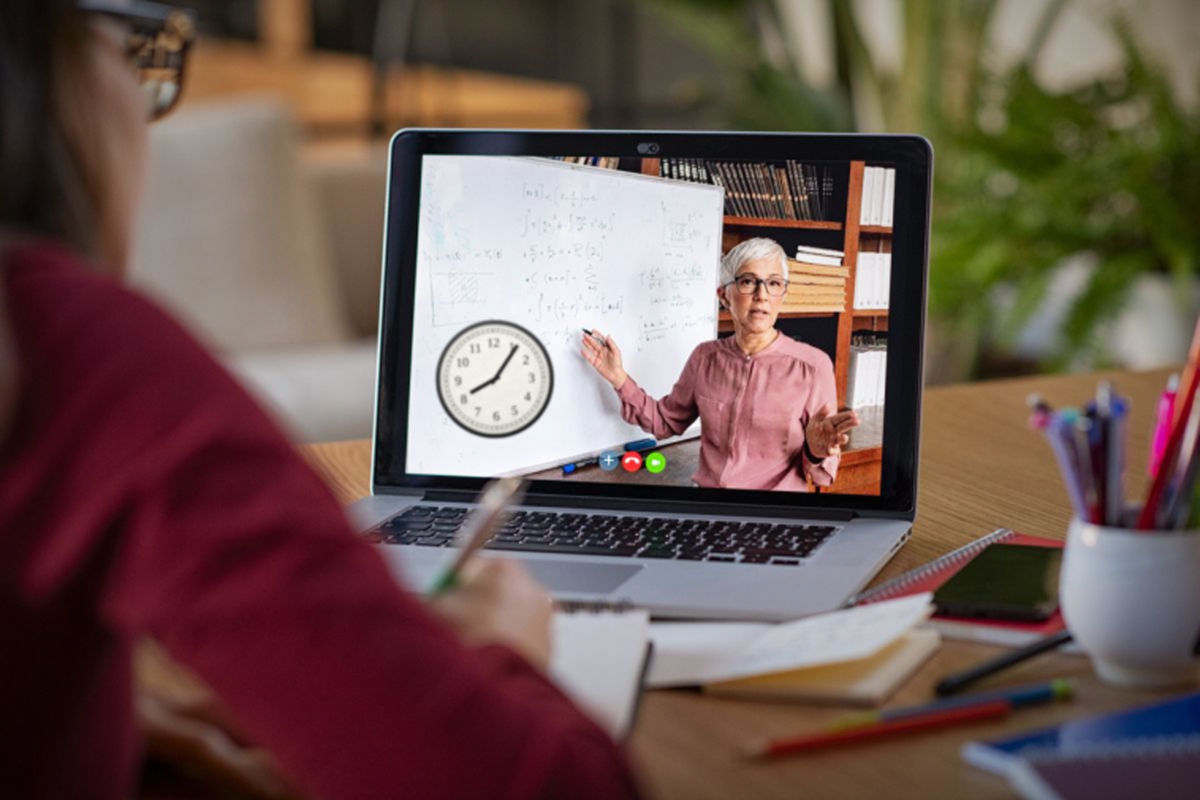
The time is **8:06**
